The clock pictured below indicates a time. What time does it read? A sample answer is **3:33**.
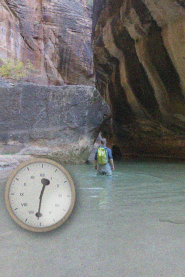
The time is **12:31**
